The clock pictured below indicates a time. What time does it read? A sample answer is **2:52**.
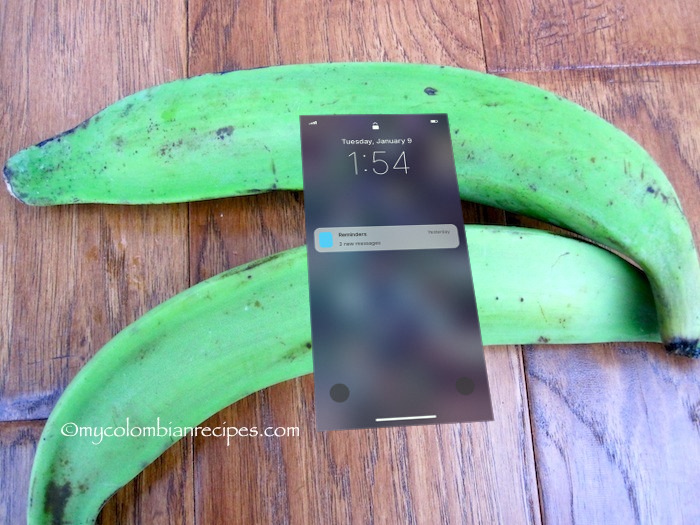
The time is **1:54**
